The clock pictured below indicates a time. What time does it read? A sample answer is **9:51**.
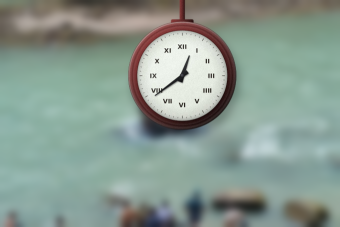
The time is **12:39**
